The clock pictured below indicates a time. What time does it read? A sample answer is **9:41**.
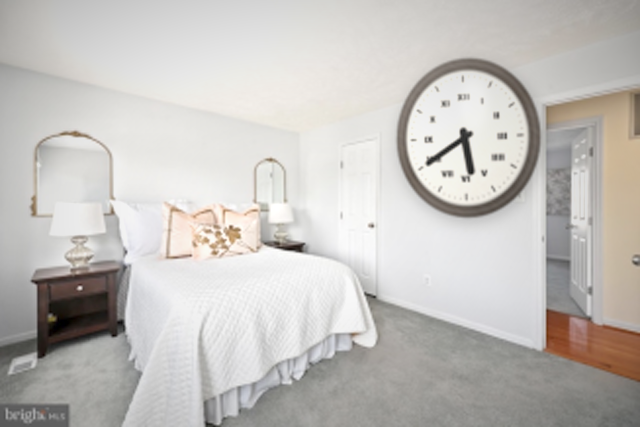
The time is **5:40**
